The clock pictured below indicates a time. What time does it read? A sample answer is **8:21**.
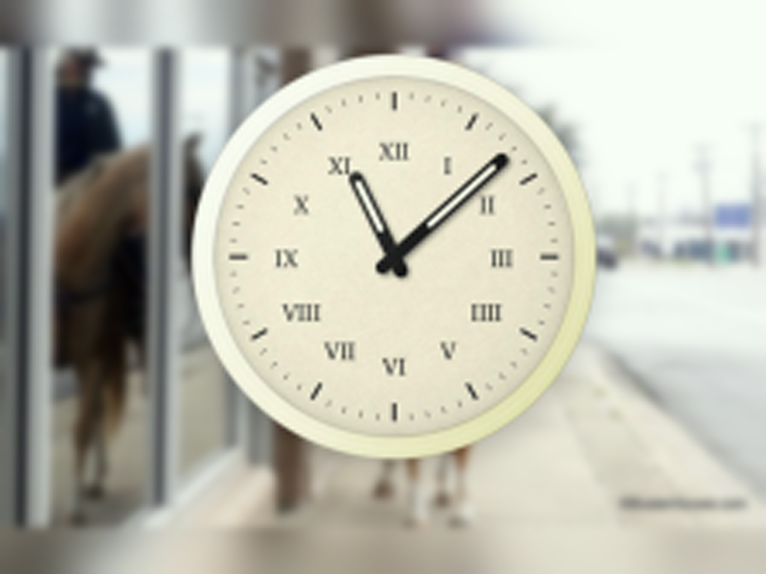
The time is **11:08**
